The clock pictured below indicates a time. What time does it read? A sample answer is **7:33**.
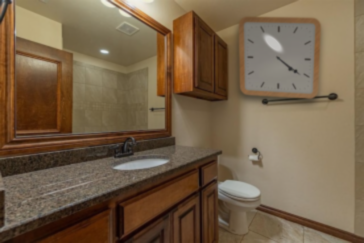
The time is **4:21**
